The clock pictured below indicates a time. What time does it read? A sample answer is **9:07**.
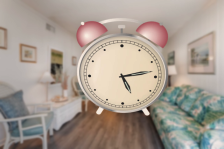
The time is **5:13**
